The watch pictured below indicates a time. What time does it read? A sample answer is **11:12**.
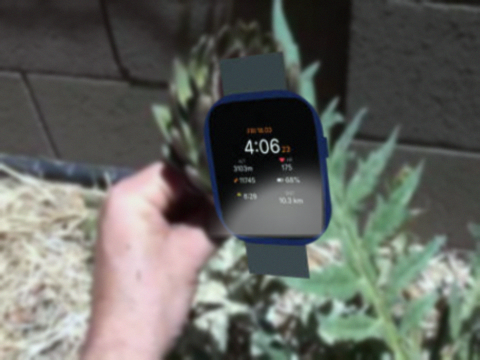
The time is **4:06**
